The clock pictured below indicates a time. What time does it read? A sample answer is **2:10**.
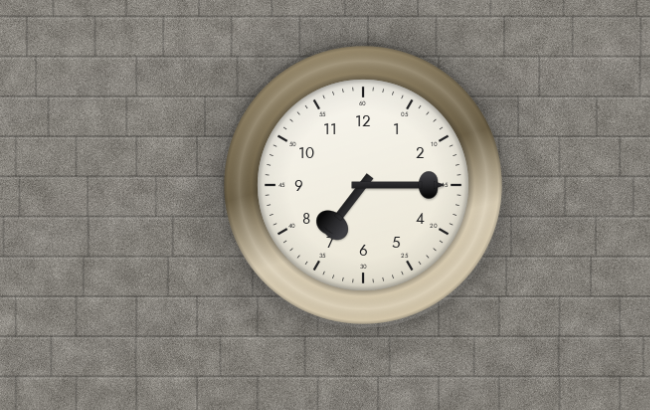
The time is **7:15**
